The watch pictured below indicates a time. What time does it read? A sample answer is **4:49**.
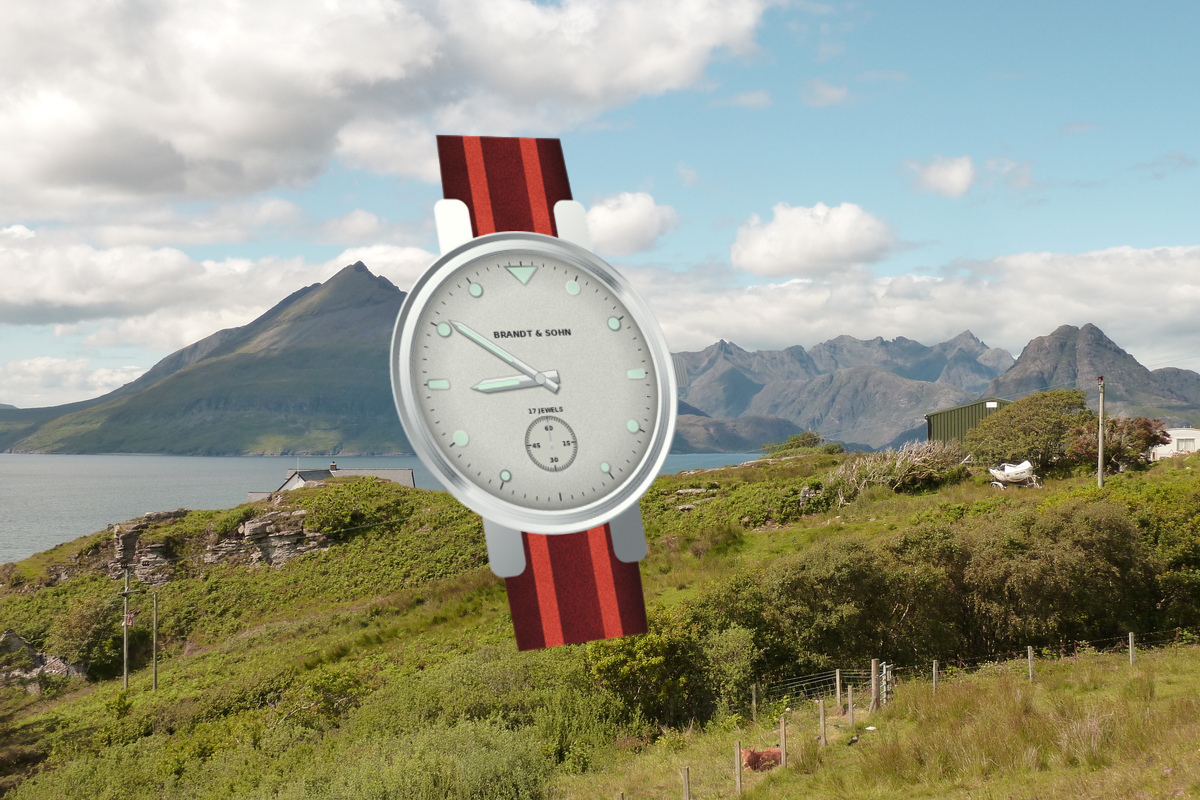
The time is **8:51**
